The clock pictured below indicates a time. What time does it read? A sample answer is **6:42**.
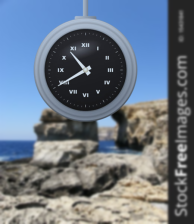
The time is **10:40**
